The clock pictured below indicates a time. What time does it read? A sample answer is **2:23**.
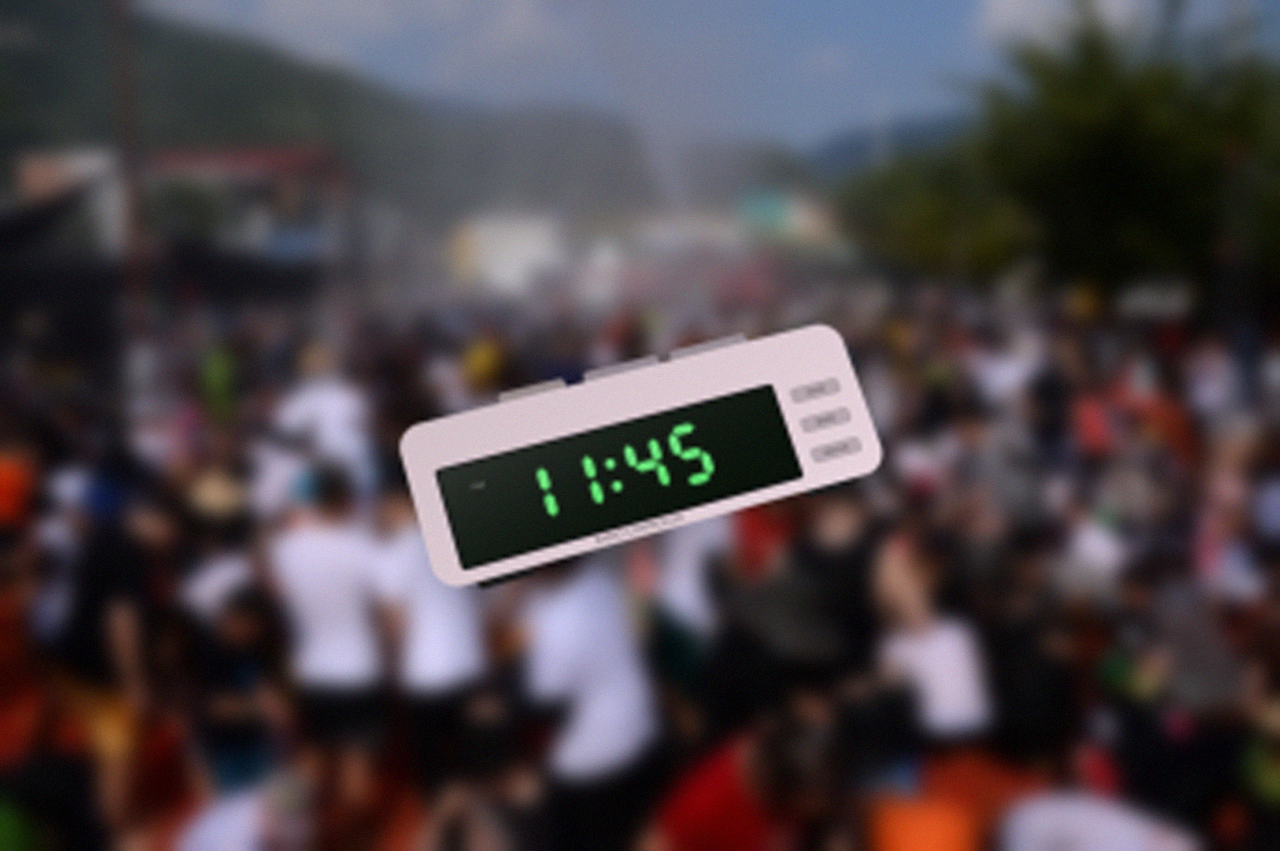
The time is **11:45**
